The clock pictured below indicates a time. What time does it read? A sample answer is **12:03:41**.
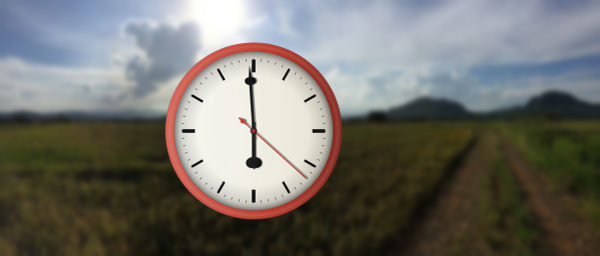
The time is **5:59:22**
